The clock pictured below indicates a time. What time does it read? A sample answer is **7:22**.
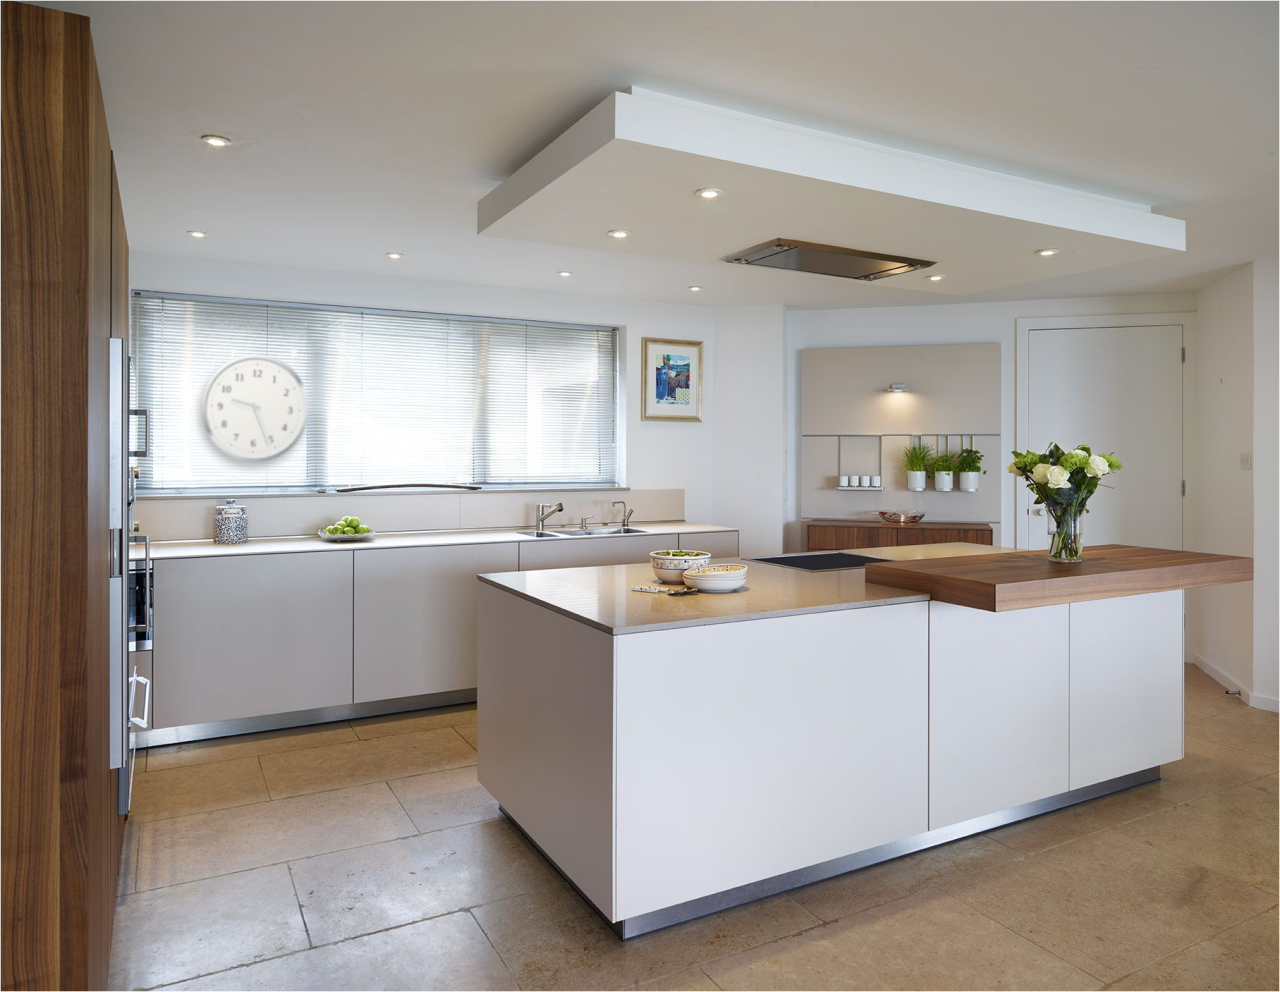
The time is **9:26**
